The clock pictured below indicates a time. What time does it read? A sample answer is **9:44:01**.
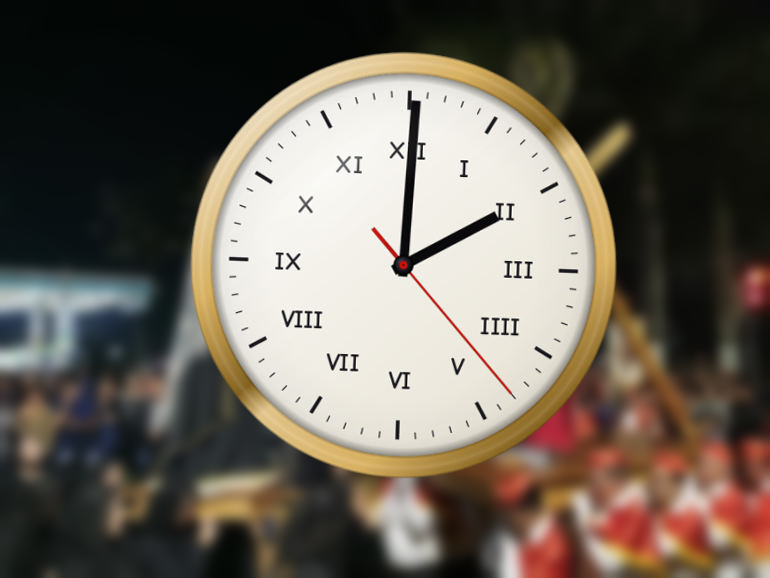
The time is **2:00:23**
